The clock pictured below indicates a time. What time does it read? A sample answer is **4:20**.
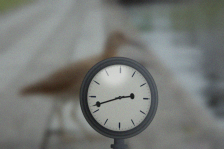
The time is **2:42**
